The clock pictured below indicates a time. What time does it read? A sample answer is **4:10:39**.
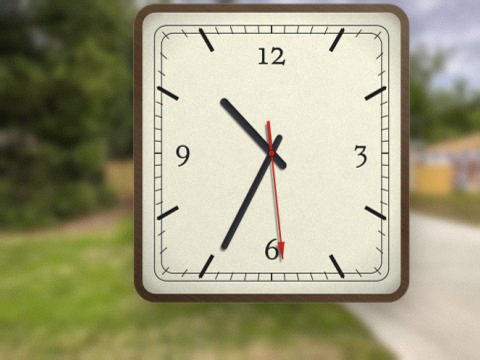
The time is **10:34:29**
